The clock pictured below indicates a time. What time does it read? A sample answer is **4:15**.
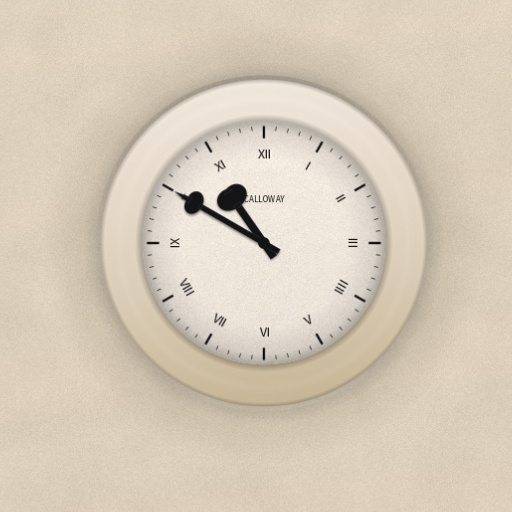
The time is **10:50**
